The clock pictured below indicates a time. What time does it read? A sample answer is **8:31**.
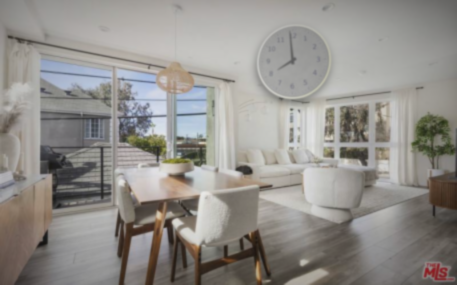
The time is **7:59**
